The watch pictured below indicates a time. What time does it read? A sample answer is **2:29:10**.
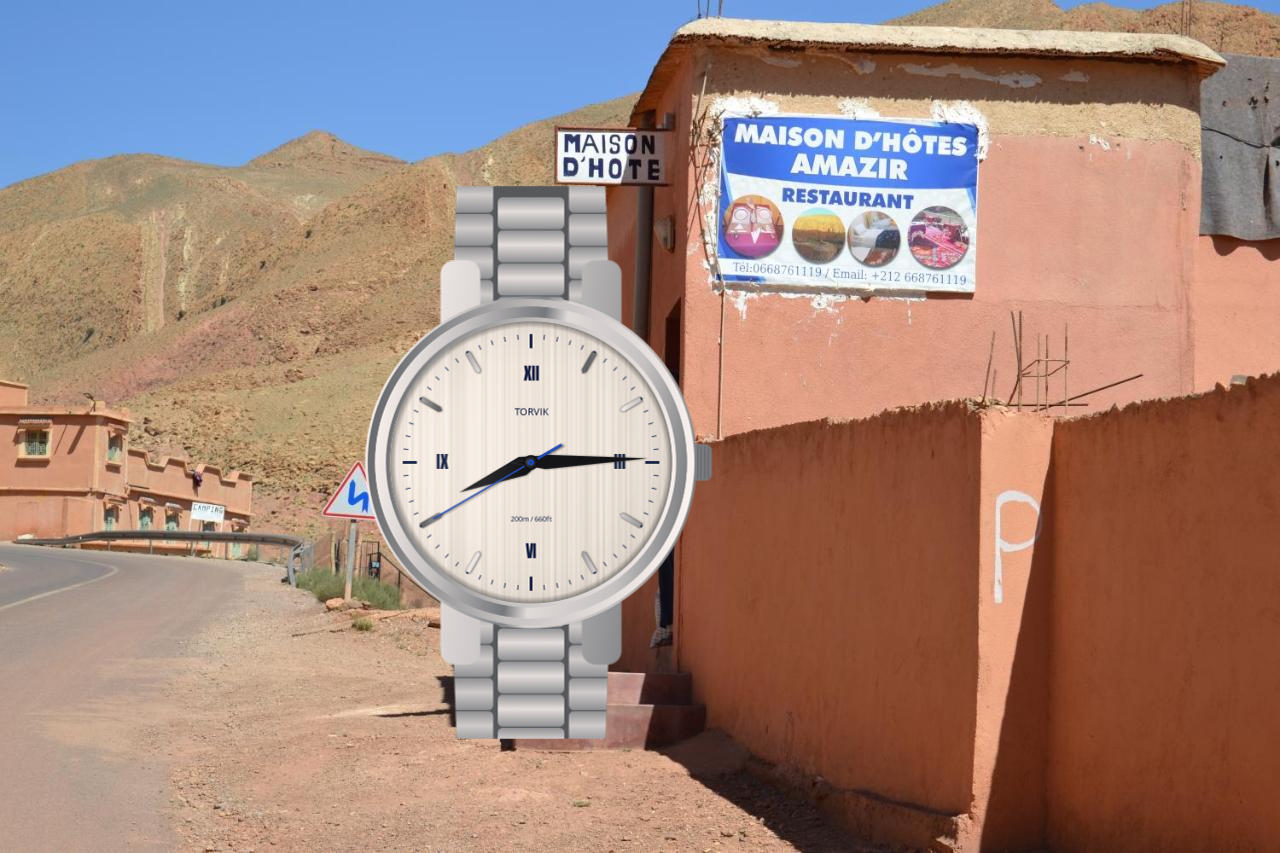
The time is **8:14:40**
